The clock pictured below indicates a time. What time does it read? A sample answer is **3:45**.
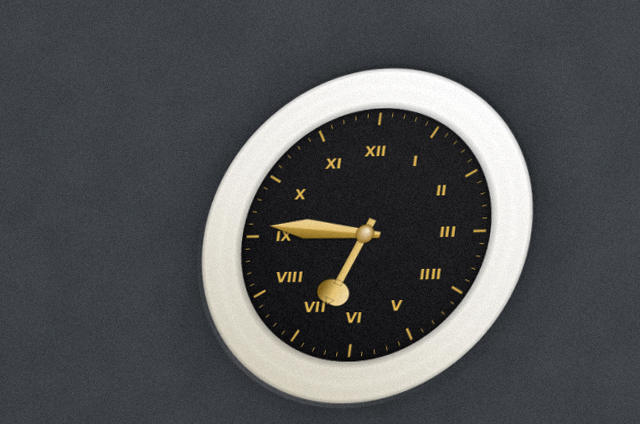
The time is **6:46**
